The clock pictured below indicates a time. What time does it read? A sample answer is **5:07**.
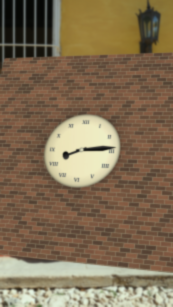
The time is **8:14**
